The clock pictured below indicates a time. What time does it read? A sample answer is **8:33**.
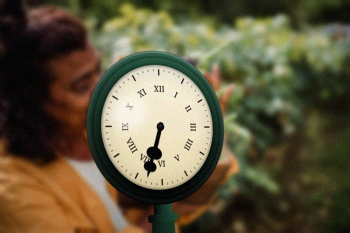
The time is **6:33**
